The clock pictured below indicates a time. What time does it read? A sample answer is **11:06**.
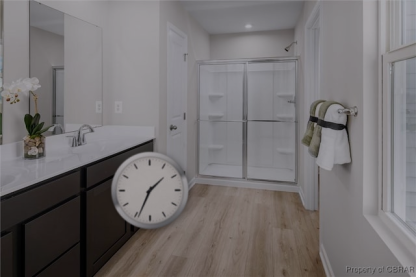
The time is **1:34**
